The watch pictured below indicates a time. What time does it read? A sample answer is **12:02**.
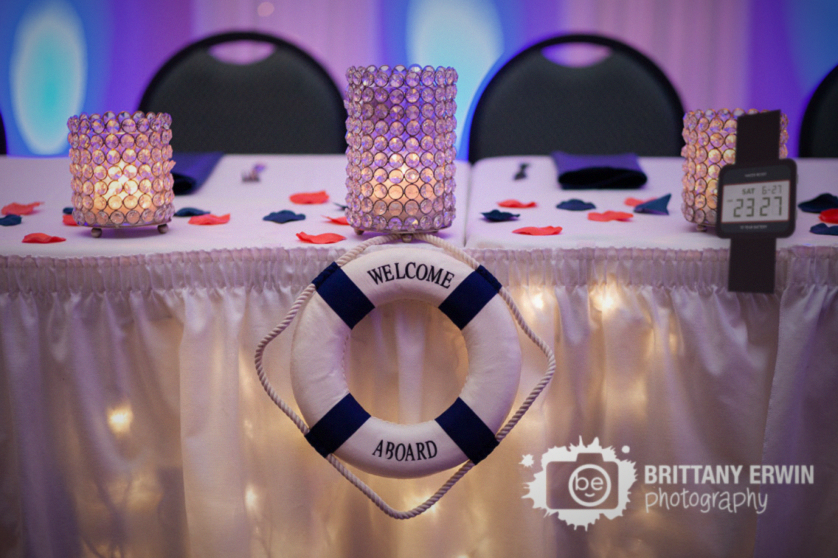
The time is **23:27**
